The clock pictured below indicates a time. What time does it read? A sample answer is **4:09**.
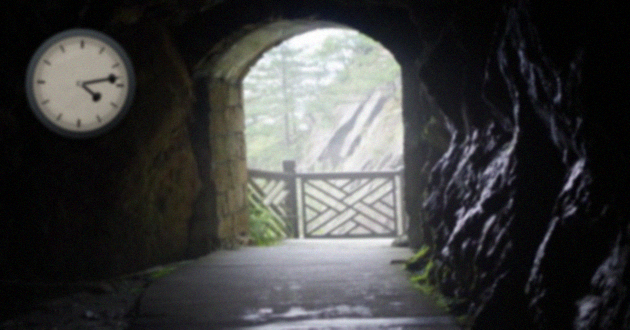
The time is **4:13**
